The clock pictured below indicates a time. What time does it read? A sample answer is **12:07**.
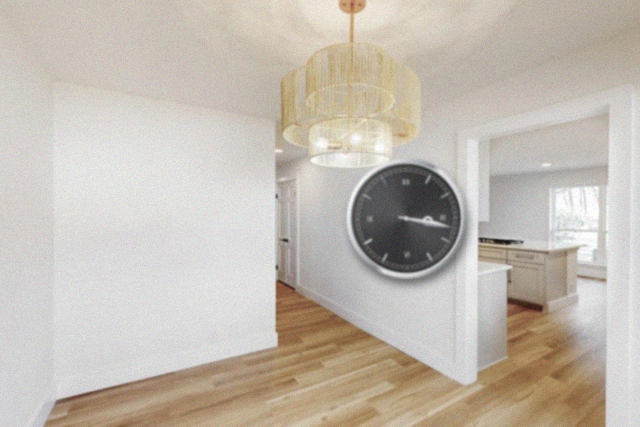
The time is **3:17**
